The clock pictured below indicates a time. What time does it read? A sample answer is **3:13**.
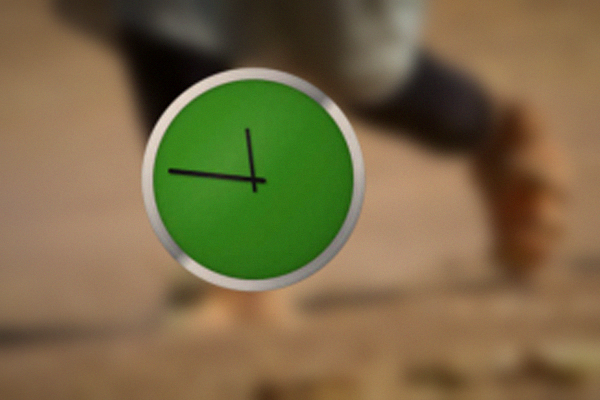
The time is **11:46**
